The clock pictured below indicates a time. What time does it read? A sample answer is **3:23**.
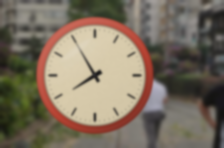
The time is **7:55**
